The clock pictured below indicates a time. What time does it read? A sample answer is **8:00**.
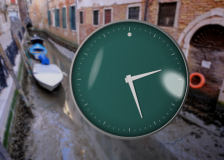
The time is **2:27**
